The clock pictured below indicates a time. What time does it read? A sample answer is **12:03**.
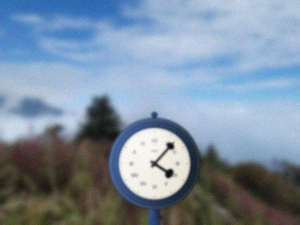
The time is **4:07**
